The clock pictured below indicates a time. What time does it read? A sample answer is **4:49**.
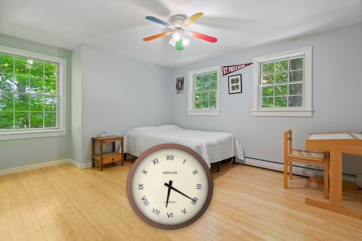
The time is **6:20**
